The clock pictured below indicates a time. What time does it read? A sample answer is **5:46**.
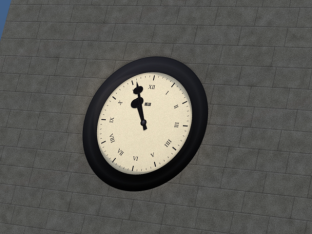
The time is **10:56**
